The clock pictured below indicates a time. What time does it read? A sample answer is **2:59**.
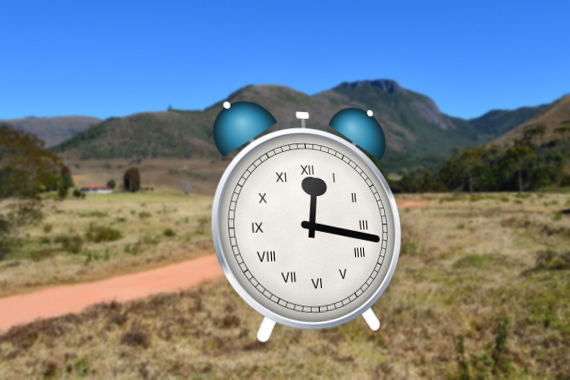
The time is **12:17**
